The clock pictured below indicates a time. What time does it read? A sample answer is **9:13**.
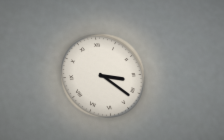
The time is **3:22**
